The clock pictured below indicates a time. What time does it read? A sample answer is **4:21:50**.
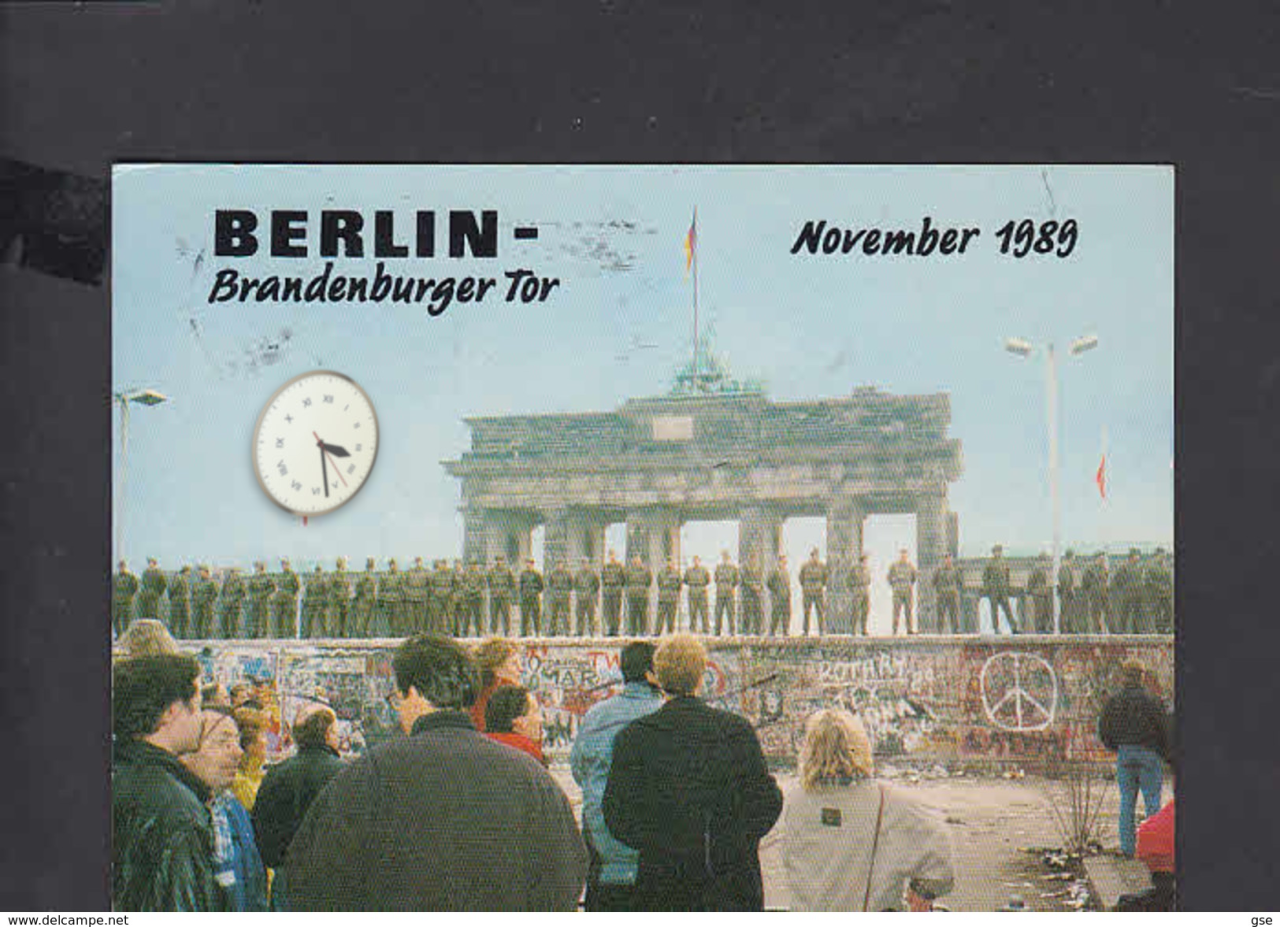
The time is **3:27:23**
